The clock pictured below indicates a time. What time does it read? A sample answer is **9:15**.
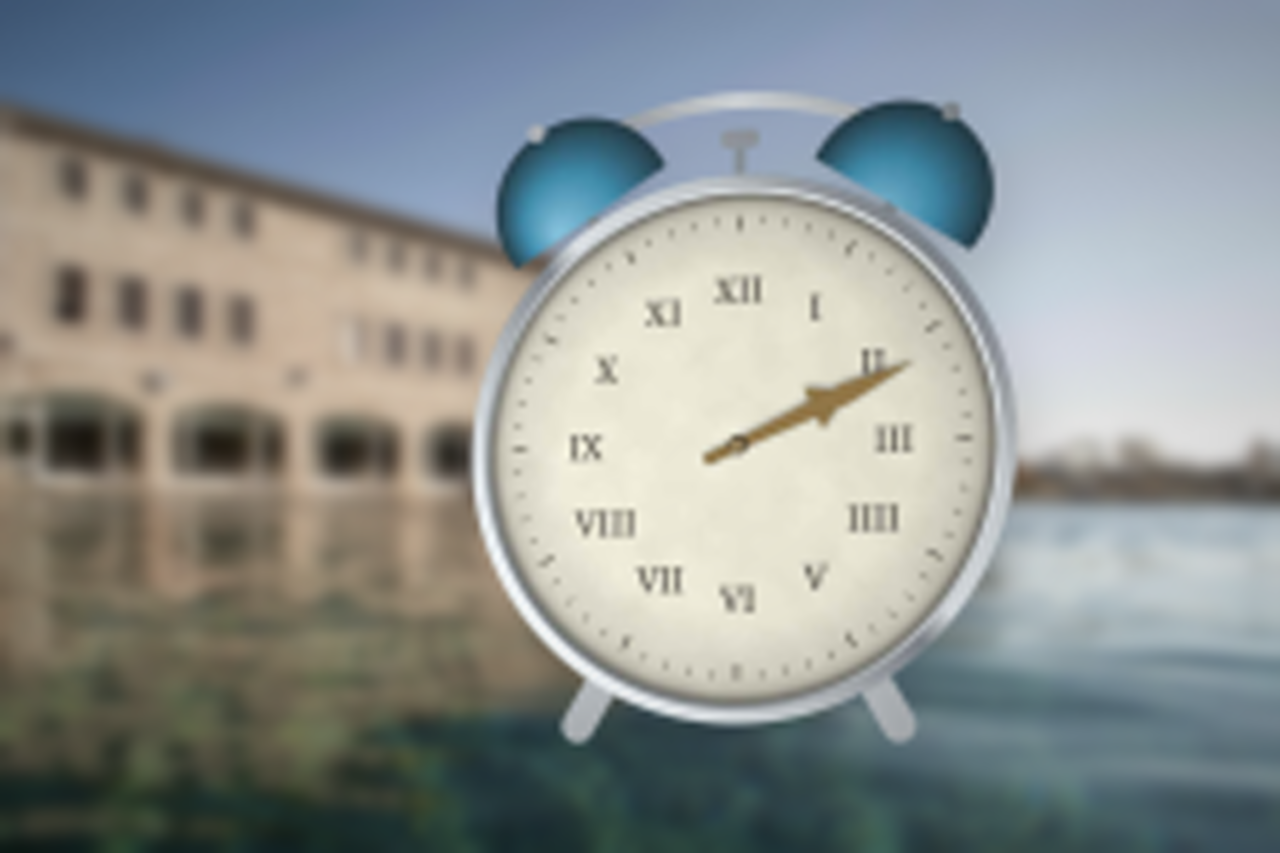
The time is **2:11**
